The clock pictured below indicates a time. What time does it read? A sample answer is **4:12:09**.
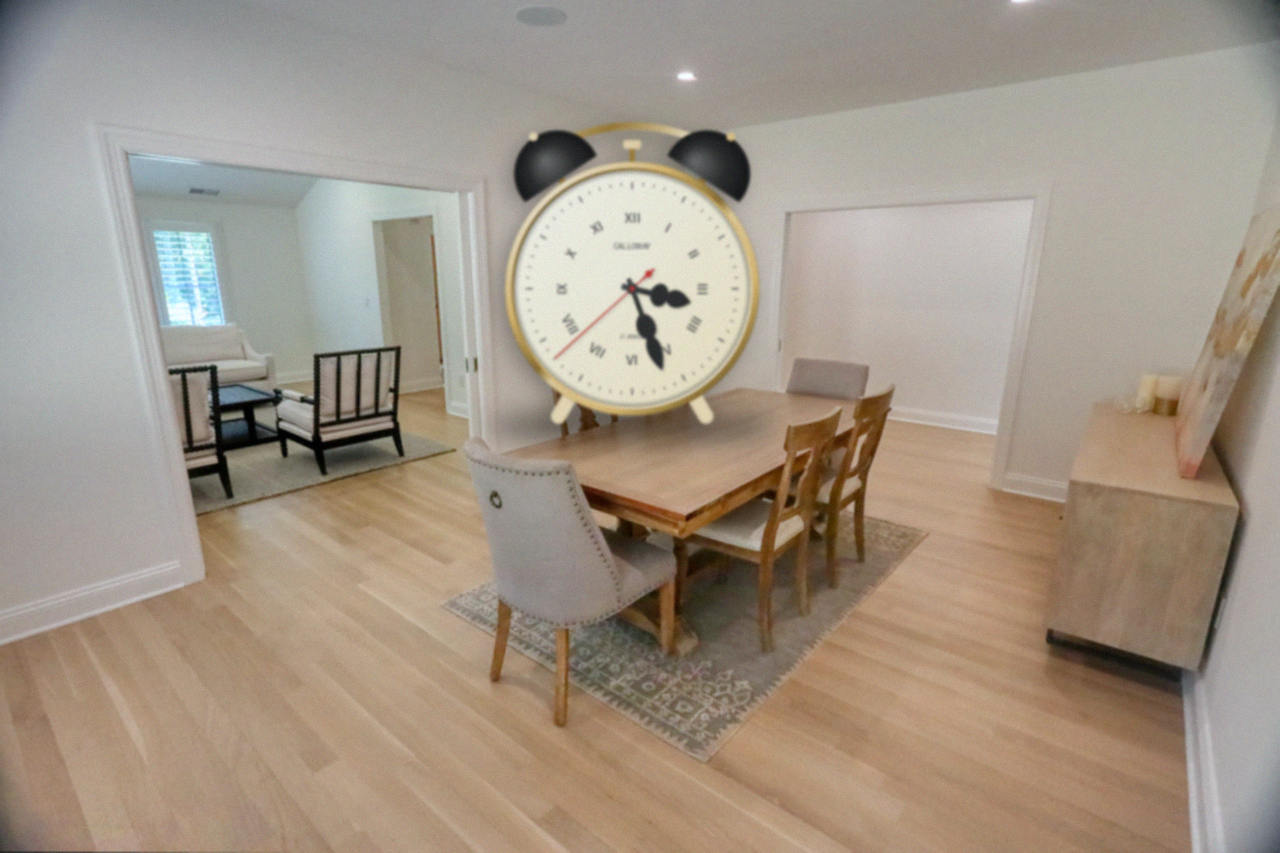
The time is **3:26:38**
